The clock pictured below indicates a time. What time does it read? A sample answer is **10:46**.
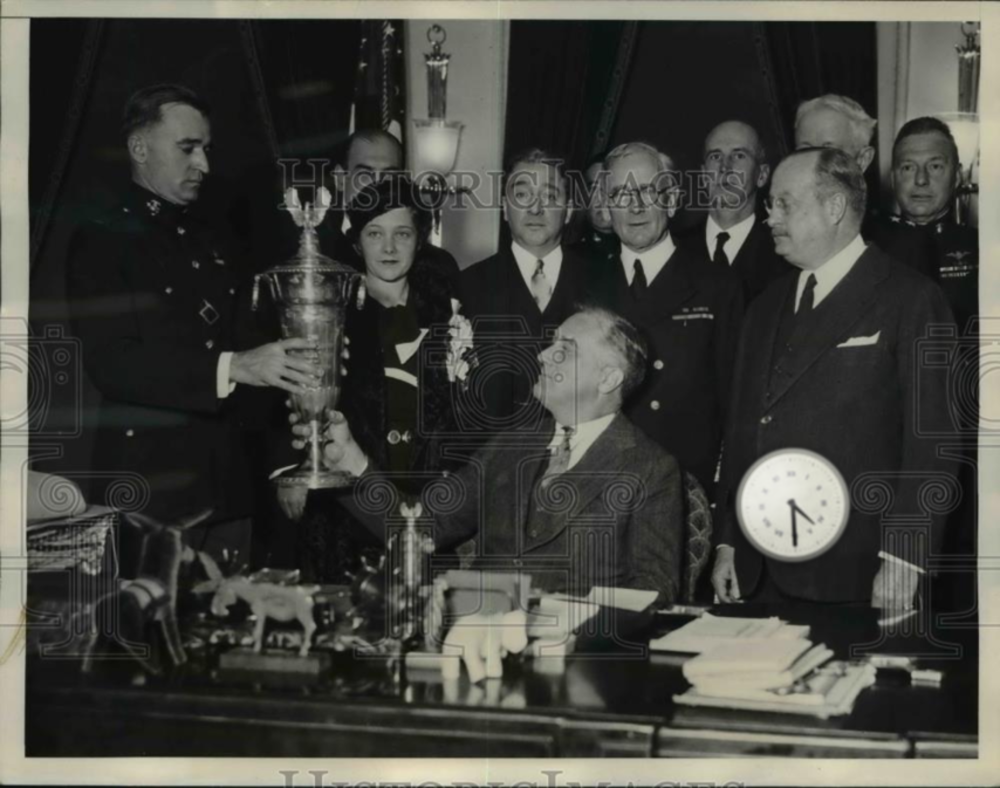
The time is **4:30**
